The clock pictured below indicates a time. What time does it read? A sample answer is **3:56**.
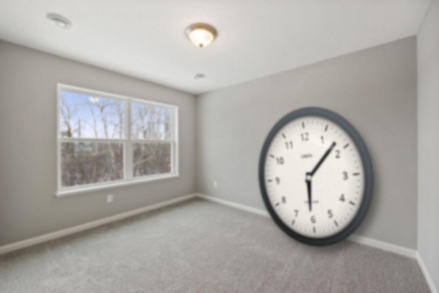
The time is **6:08**
